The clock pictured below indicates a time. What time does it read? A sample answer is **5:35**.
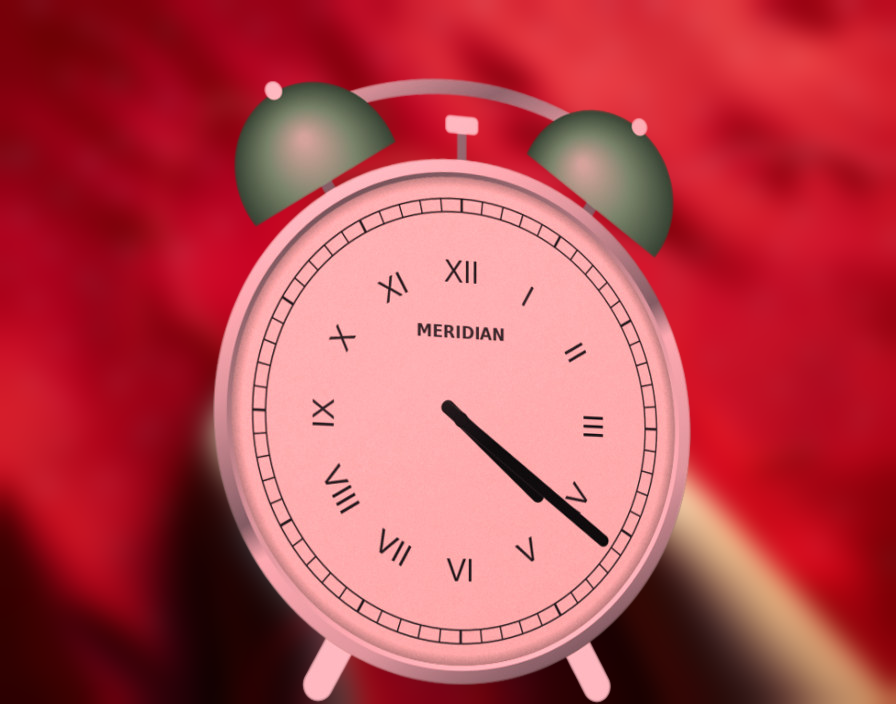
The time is **4:21**
